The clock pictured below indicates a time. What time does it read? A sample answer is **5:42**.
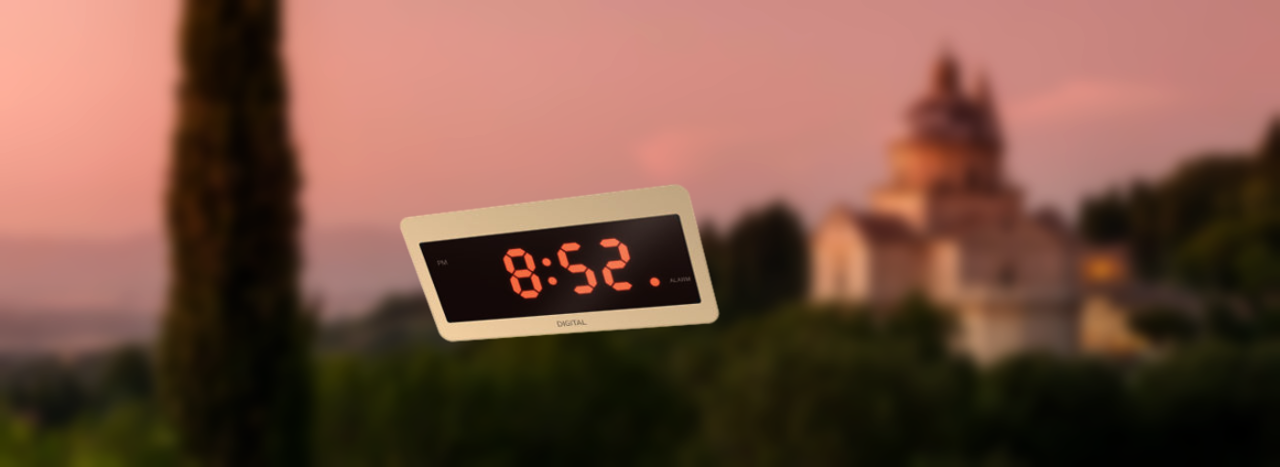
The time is **8:52**
